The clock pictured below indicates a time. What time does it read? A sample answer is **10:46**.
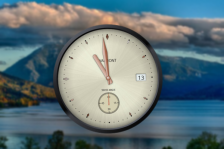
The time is **10:59**
